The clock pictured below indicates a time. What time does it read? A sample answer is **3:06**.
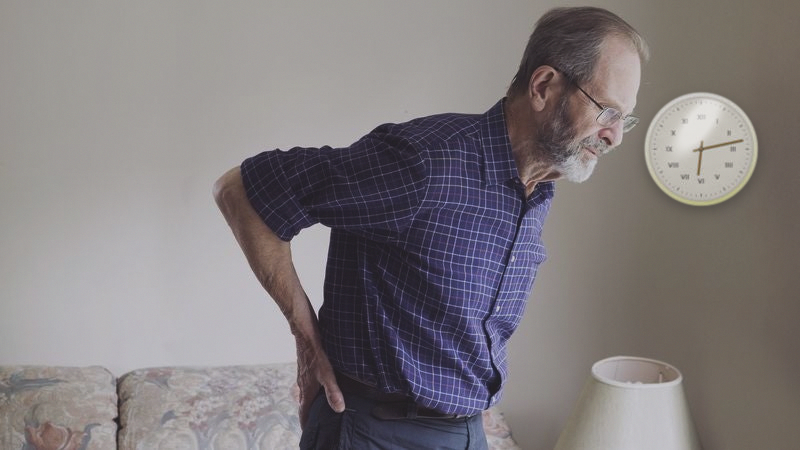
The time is **6:13**
